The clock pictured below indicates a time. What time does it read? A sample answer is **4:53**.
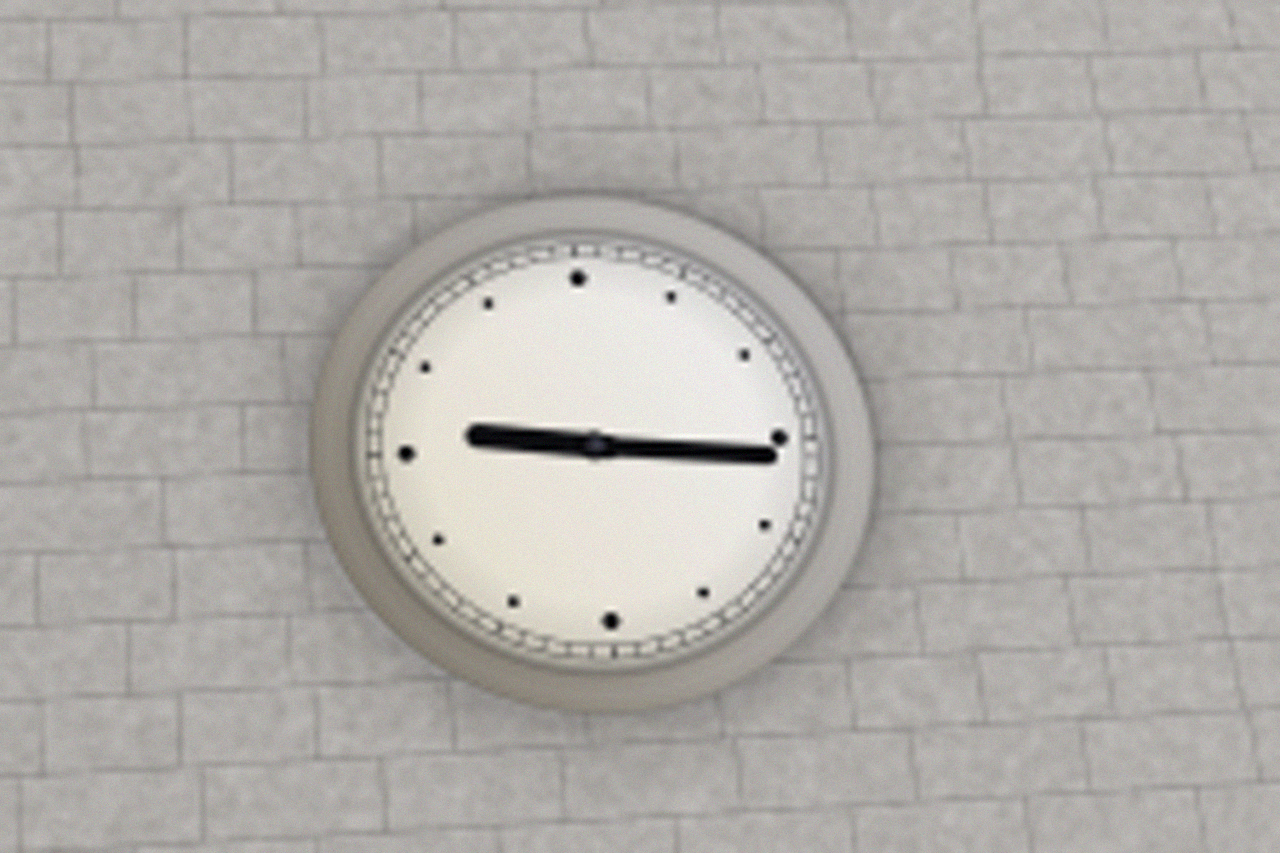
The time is **9:16**
